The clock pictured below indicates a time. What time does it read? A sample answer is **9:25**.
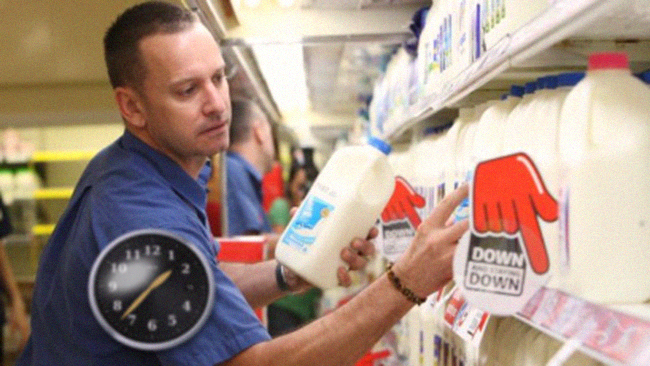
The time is **1:37**
